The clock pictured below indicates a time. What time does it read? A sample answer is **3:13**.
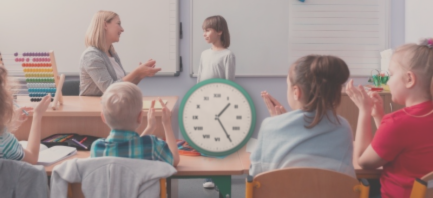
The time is **1:25**
